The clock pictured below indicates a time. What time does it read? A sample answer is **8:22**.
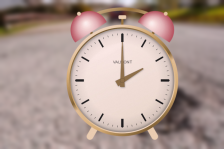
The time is **2:00**
